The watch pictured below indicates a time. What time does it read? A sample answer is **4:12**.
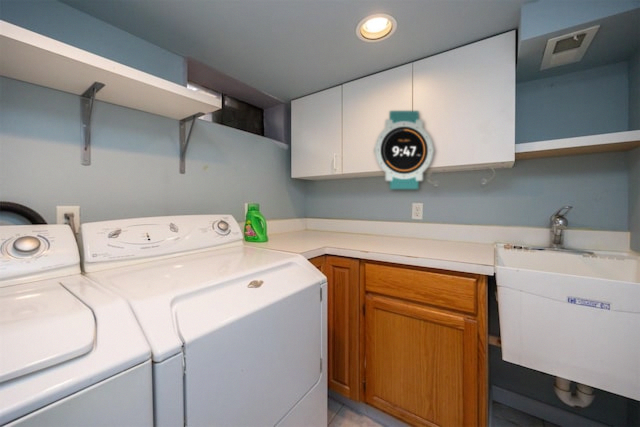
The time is **9:47**
